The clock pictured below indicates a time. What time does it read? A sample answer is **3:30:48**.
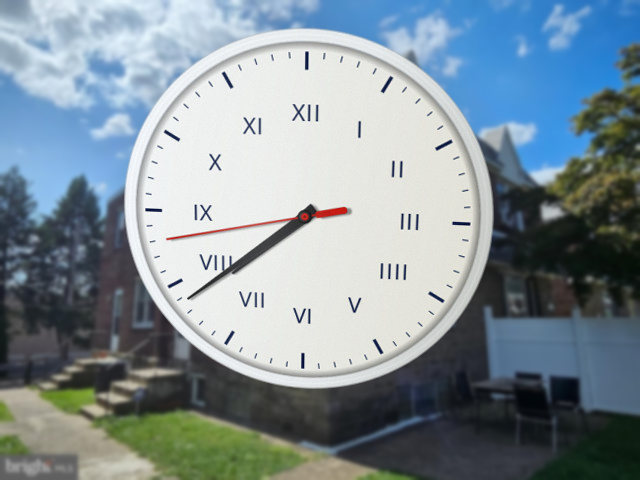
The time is **7:38:43**
